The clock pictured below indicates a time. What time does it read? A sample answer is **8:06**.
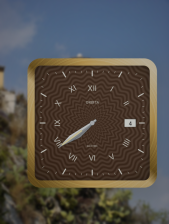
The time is **7:39**
